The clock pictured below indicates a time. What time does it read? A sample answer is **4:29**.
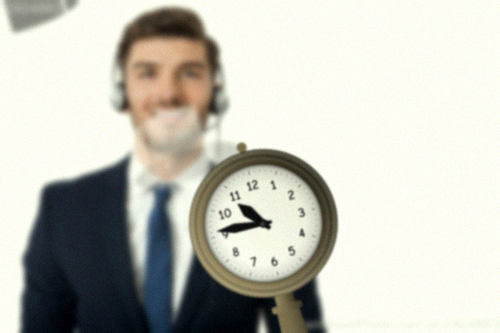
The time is **10:46**
